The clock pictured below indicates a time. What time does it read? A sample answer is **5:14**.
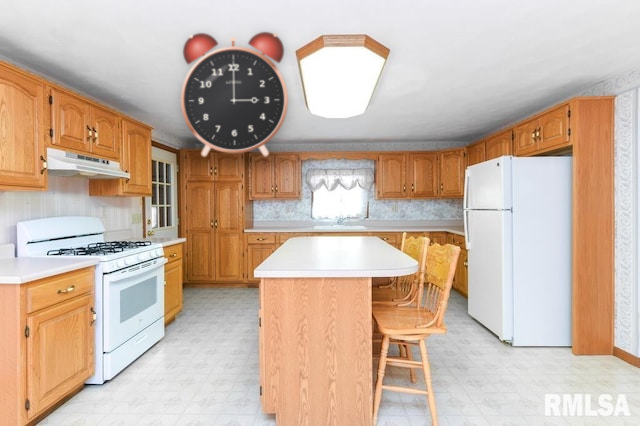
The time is **3:00**
